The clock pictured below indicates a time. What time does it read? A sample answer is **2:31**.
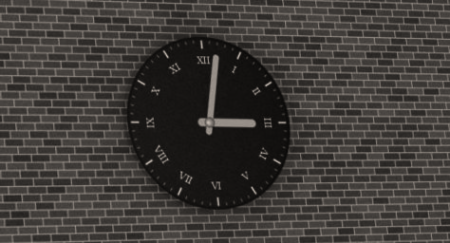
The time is **3:02**
